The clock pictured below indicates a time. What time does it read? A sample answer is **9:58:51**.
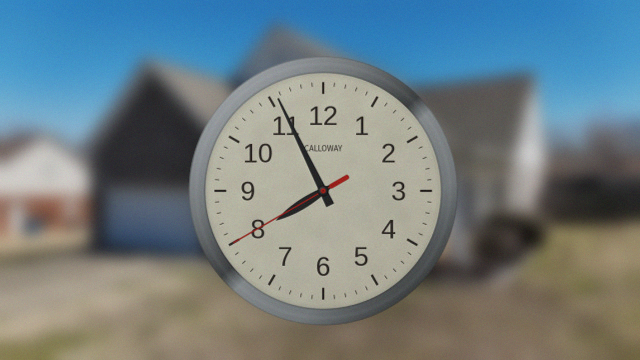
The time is **7:55:40**
